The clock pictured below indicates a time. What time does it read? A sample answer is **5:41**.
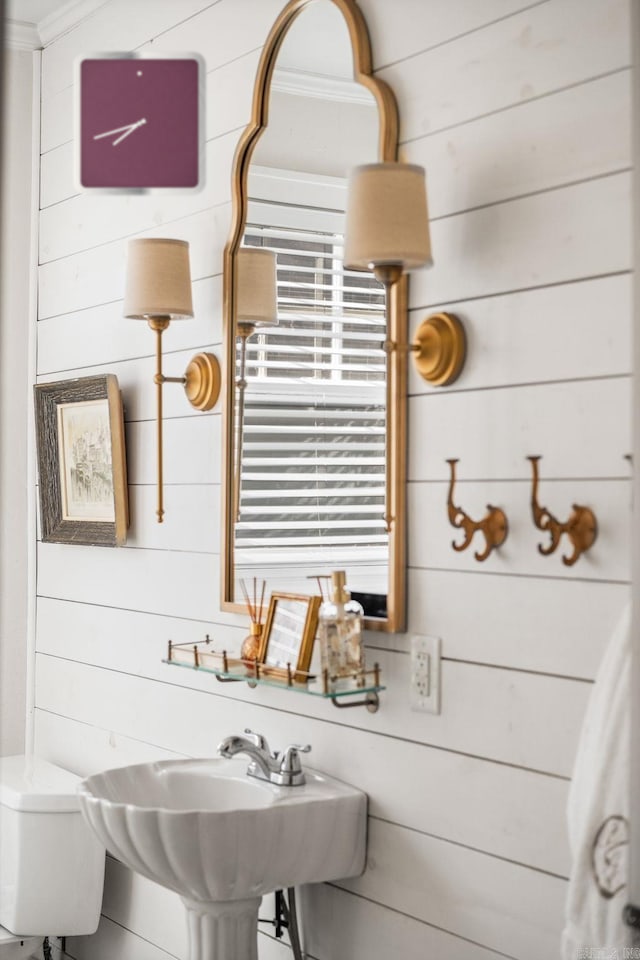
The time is **7:42**
